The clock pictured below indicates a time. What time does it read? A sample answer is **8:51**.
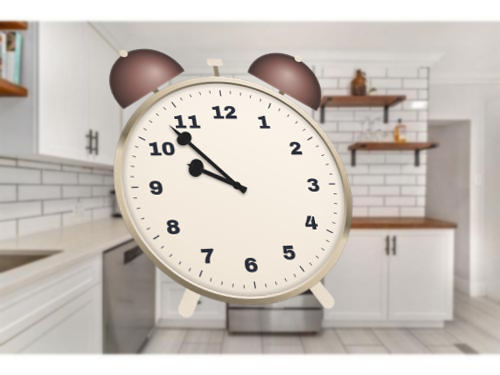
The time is **9:53**
